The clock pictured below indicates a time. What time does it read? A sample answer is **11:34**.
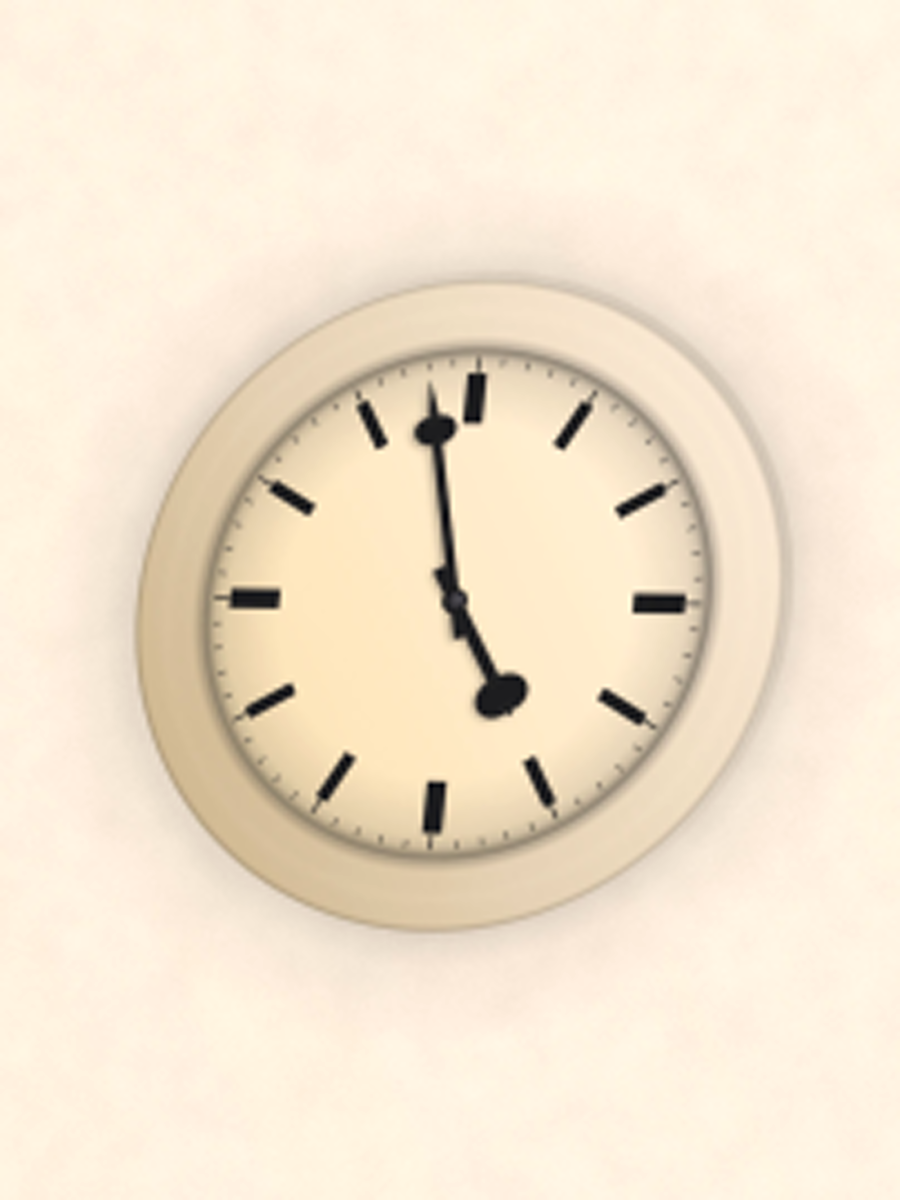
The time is **4:58**
